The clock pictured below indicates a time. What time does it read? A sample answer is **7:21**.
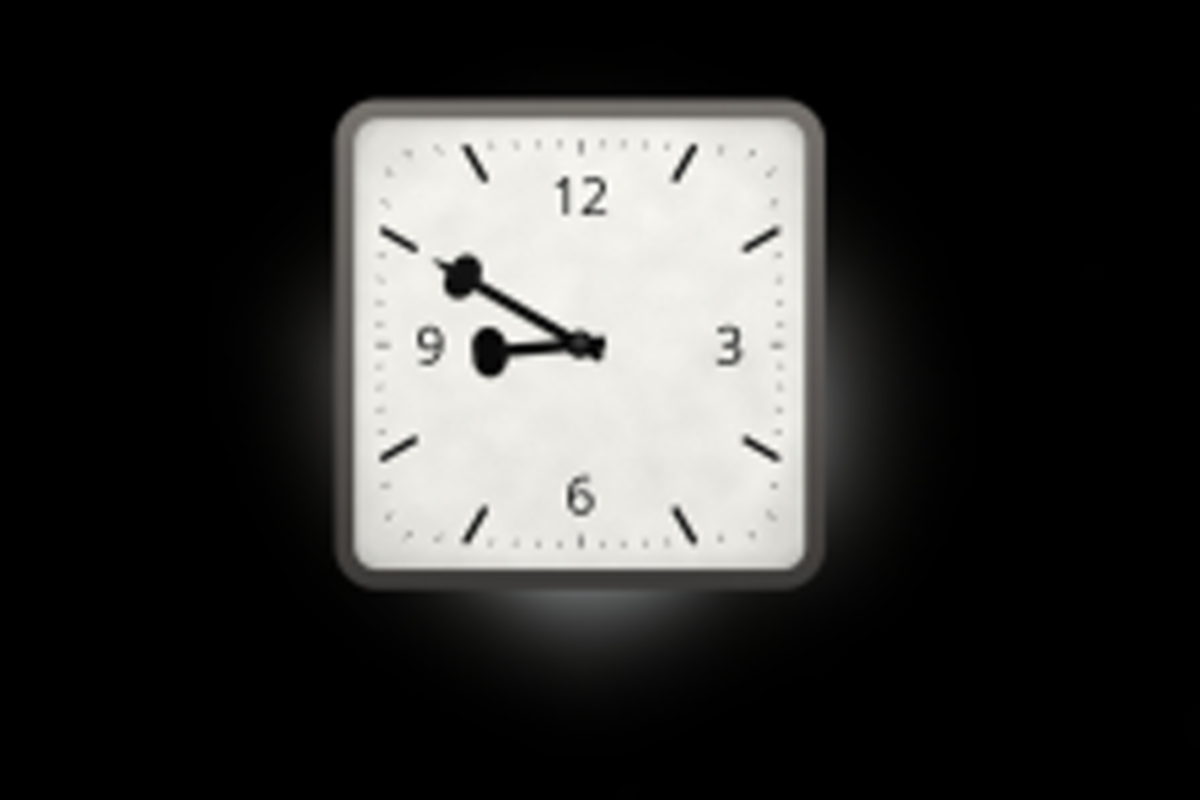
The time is **8:50**
